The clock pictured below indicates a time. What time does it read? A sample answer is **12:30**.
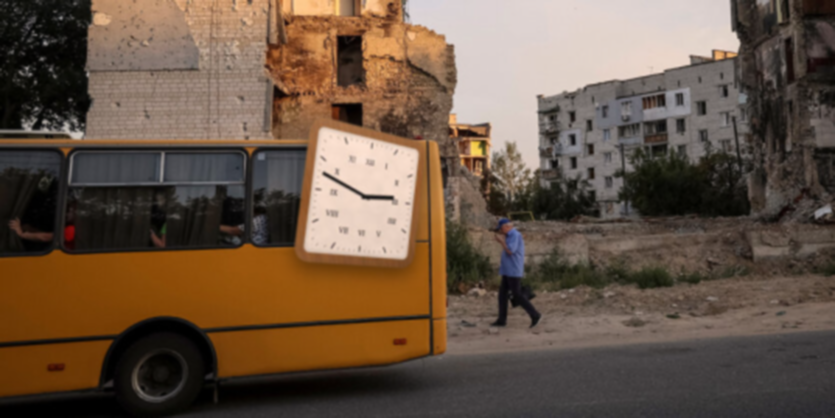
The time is **2:48**
